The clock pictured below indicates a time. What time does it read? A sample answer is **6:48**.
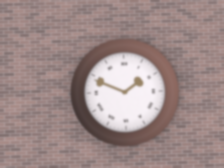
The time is **1:49**
